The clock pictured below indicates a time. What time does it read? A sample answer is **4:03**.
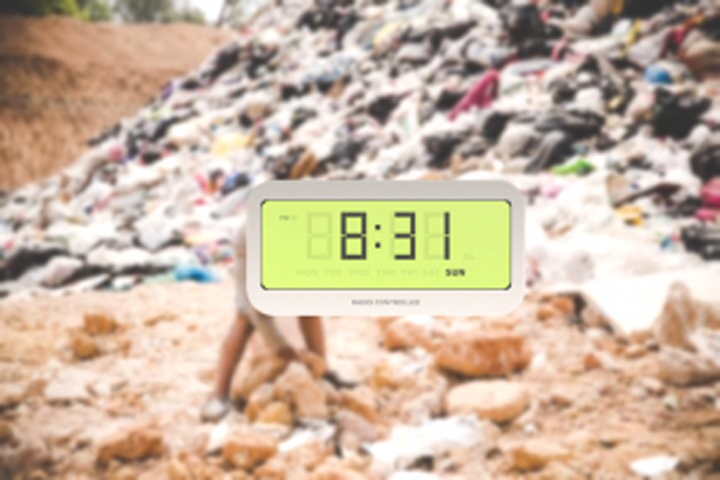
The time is **8:31**
